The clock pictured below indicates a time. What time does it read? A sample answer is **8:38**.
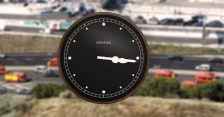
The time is **3:16**
